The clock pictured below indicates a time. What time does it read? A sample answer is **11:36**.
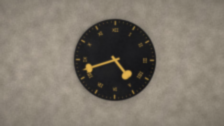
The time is **4:42**
